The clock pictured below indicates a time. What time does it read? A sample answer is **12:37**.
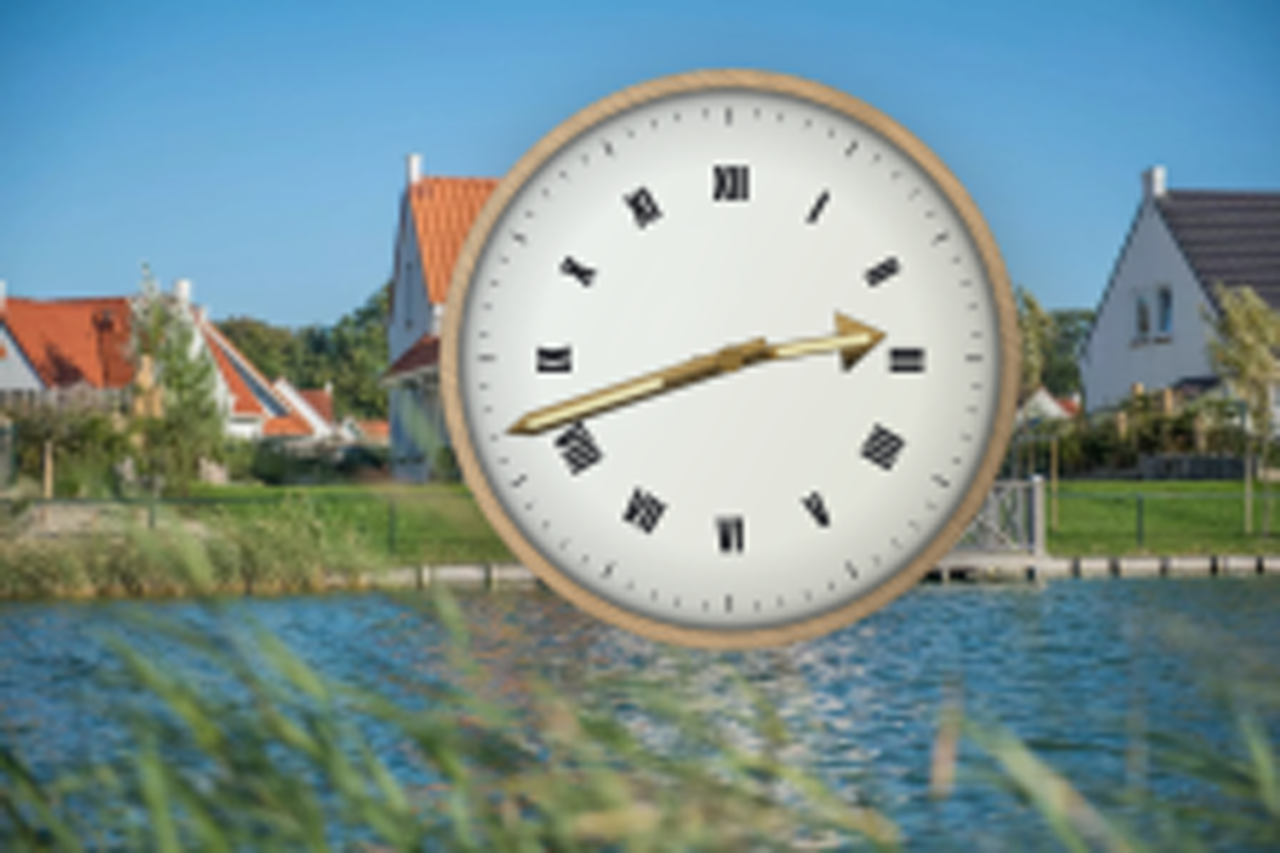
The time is **2:42**
